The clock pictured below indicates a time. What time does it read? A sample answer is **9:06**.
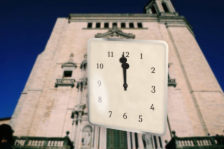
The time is **11:59**
